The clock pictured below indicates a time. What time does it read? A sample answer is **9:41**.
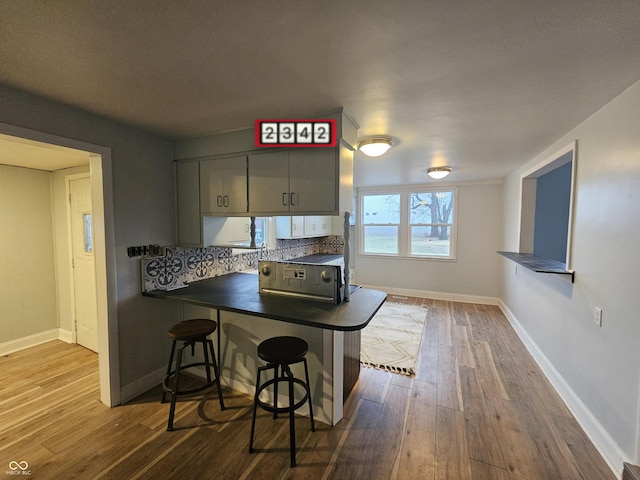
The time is **23:42**
